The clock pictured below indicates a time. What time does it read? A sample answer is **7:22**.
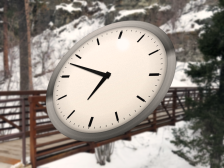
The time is **6:48**
